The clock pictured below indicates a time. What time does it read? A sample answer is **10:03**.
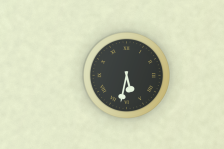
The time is **5:32**
